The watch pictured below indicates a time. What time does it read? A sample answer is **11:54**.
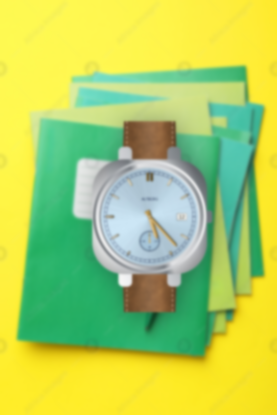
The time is **5:23**
